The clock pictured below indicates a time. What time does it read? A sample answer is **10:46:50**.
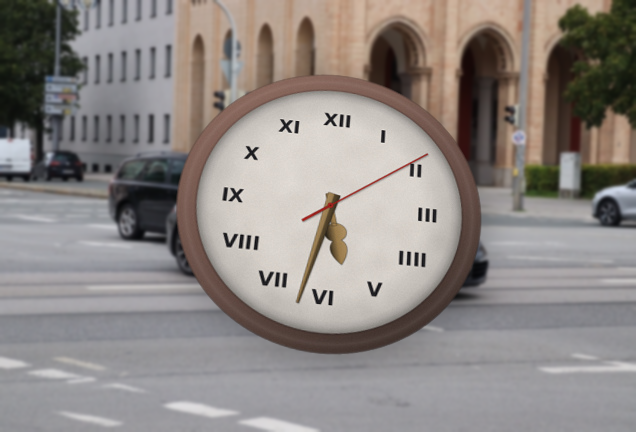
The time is **5:32:09**
